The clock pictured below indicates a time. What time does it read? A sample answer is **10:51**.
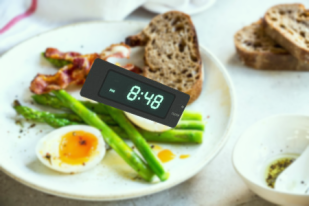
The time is **8:48**
